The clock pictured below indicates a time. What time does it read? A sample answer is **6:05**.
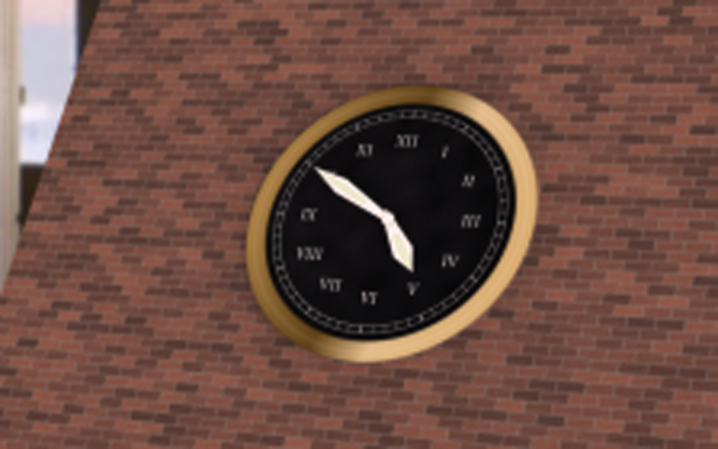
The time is **4:50**
